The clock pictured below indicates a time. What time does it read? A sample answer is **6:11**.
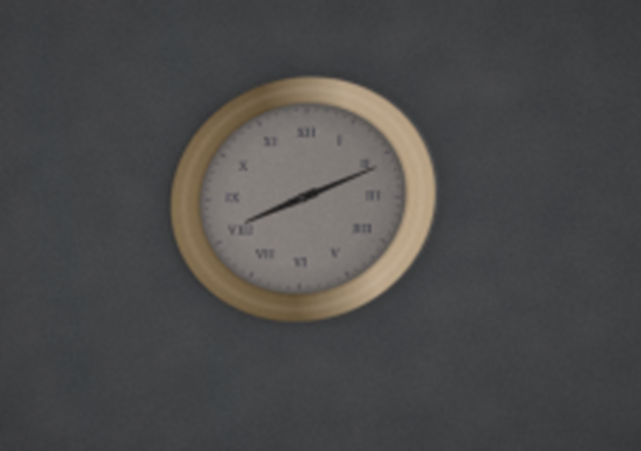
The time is **8:11**
